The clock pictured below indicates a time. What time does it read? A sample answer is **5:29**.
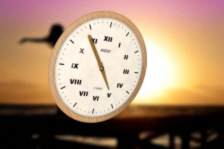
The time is **4:54**
